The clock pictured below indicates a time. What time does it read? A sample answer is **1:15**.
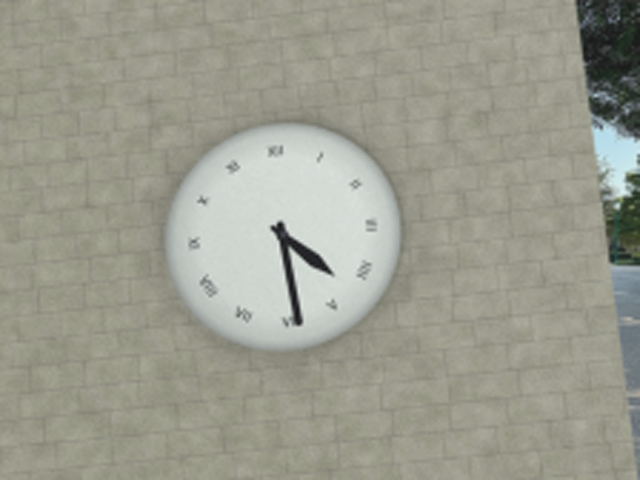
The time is **4:29**
